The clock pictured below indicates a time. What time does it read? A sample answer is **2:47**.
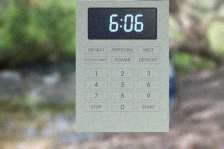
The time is **6:06**
